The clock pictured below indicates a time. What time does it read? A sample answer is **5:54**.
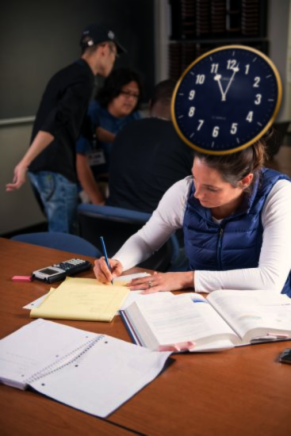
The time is **11:02**
